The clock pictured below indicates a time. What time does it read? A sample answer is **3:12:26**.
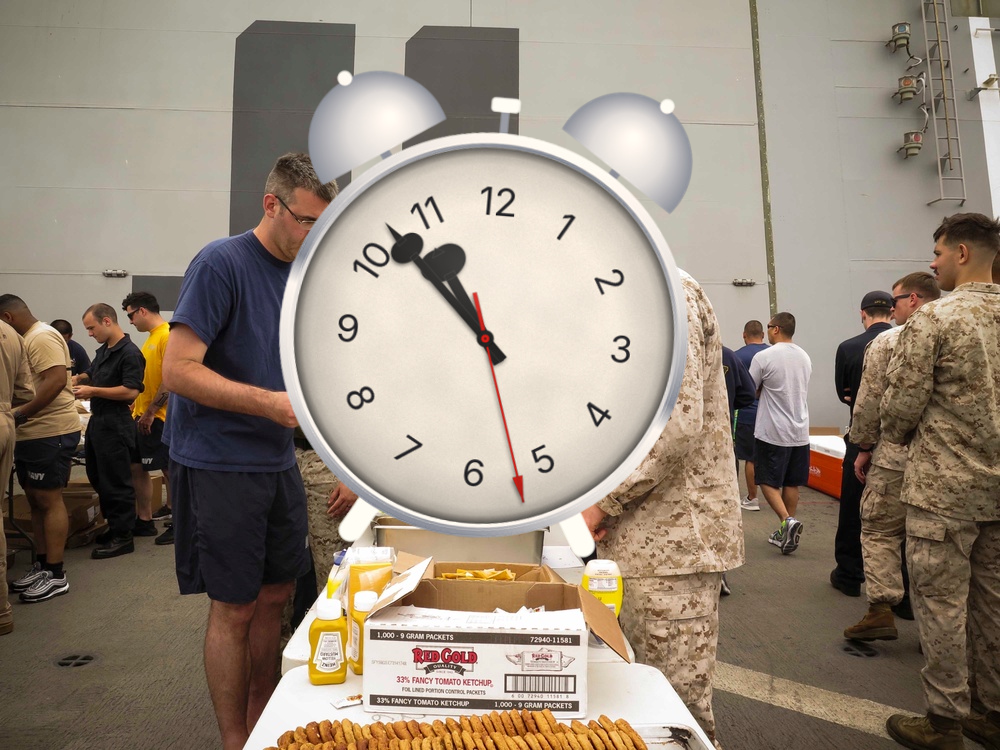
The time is **10:52:27**
